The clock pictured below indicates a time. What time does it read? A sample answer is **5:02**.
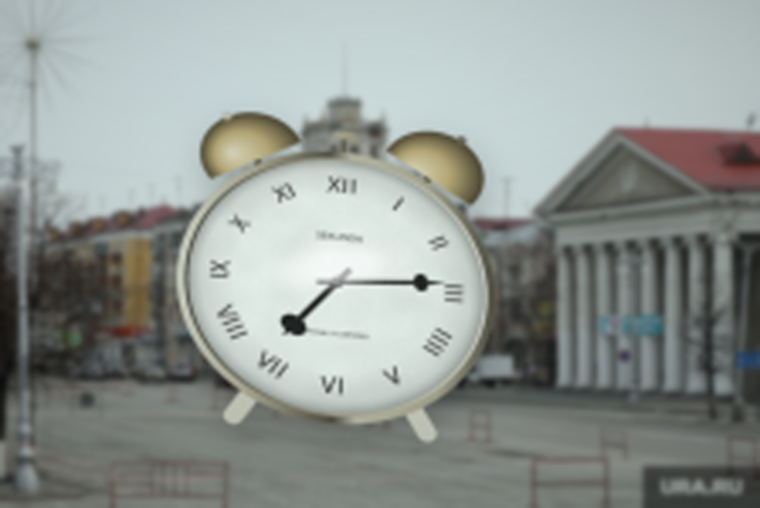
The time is **7:14**
